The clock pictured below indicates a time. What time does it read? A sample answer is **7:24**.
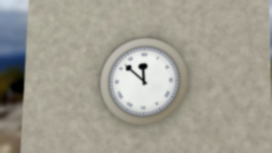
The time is **11:52**
